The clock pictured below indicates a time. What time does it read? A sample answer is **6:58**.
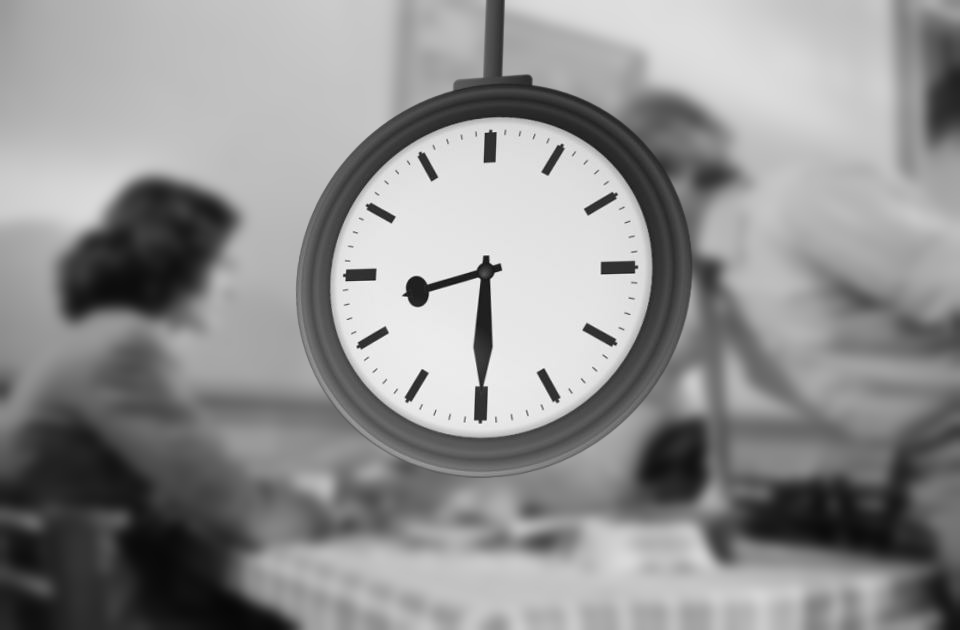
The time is **8:30**
